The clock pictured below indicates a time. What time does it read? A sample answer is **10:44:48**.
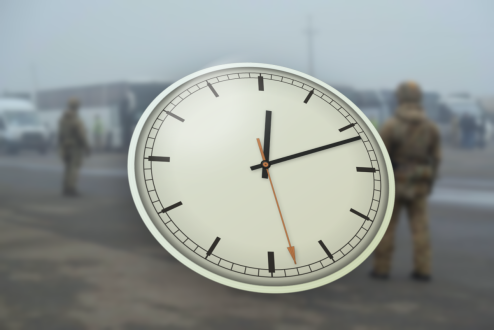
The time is **12:11:28**
